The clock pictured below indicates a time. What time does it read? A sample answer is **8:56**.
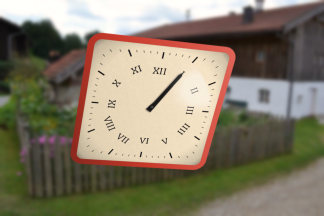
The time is **1:05**
